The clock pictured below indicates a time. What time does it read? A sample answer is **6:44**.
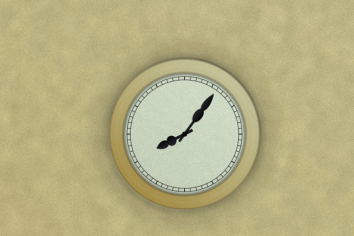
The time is **8:06**
